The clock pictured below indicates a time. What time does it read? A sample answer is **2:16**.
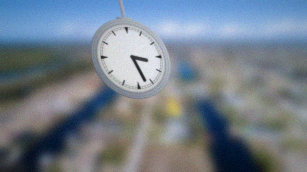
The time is **3:27**
